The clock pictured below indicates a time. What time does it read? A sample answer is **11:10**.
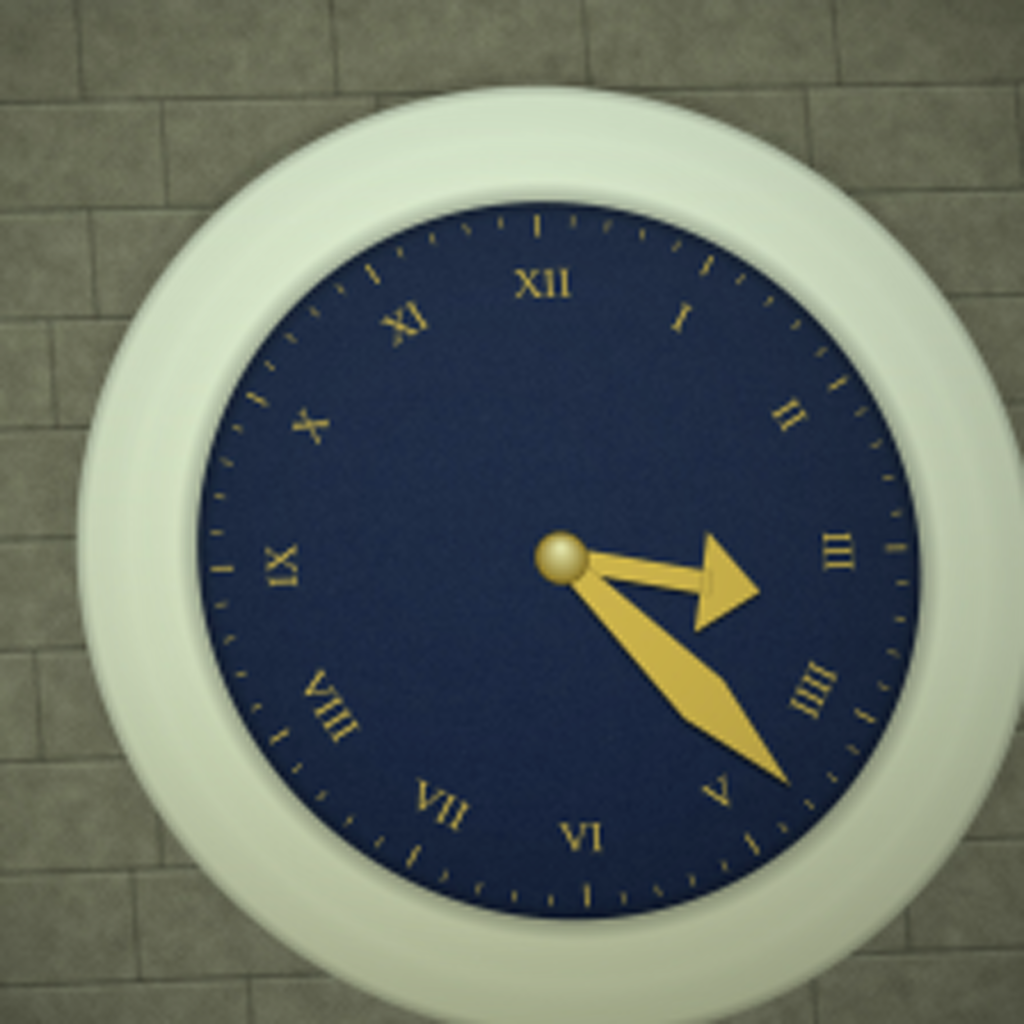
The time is **3:23**
